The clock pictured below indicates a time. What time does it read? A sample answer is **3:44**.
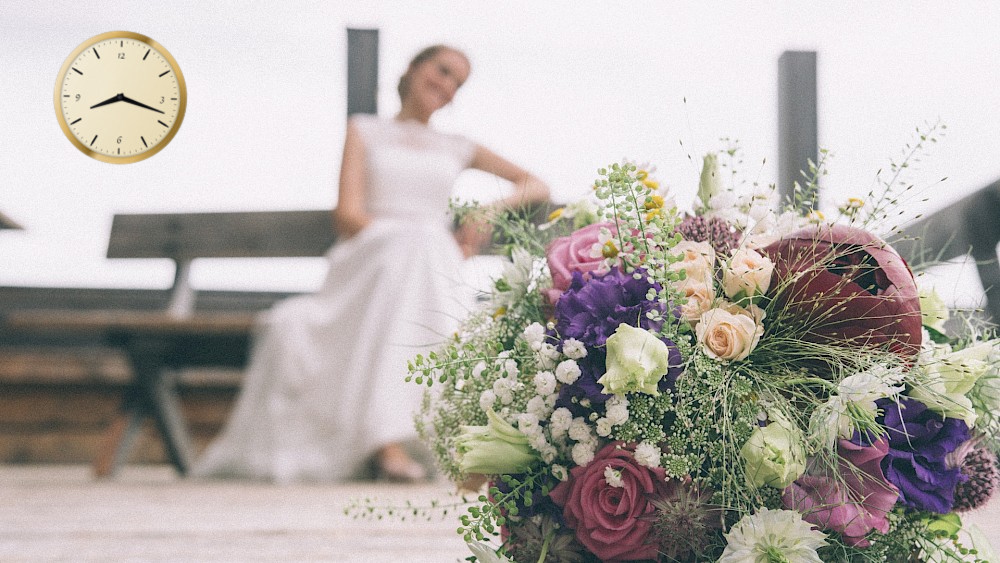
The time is **8:18**
